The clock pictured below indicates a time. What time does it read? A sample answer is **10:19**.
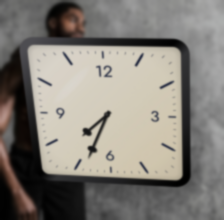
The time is **7:34**
